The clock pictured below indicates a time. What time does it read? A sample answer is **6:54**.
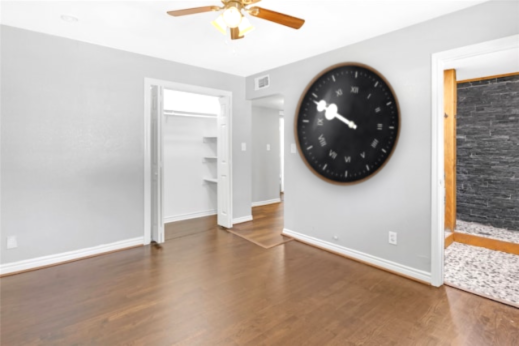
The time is **9:49**
